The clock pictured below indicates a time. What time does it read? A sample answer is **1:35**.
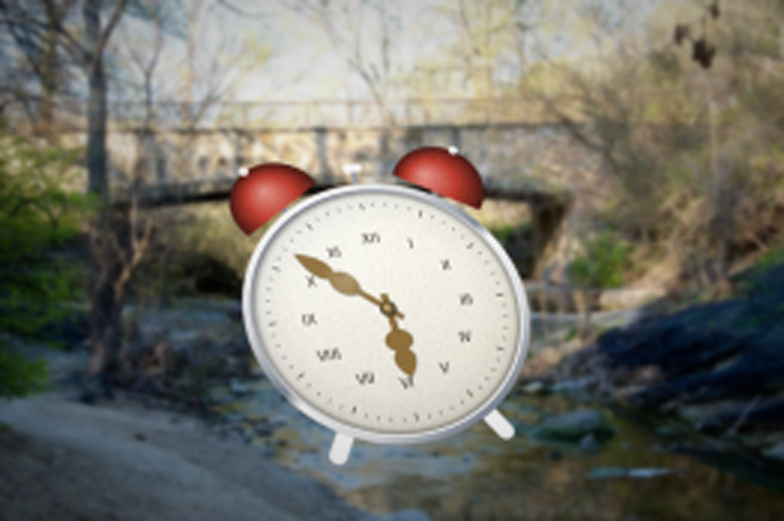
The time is **5:52**
